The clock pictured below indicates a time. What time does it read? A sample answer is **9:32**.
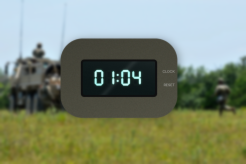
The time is **1:04**
